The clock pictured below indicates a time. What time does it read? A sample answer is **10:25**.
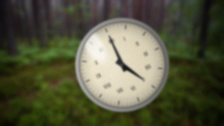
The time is **5:00**
